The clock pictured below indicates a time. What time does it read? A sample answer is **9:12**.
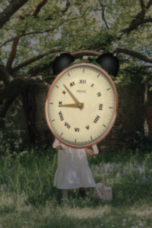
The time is **8:52**
